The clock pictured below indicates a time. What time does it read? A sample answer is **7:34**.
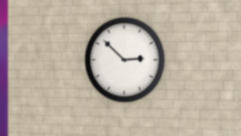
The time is **2:52**
